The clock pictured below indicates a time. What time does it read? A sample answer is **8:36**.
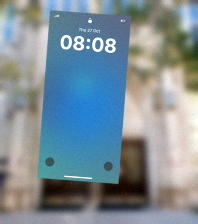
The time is **8:08**
